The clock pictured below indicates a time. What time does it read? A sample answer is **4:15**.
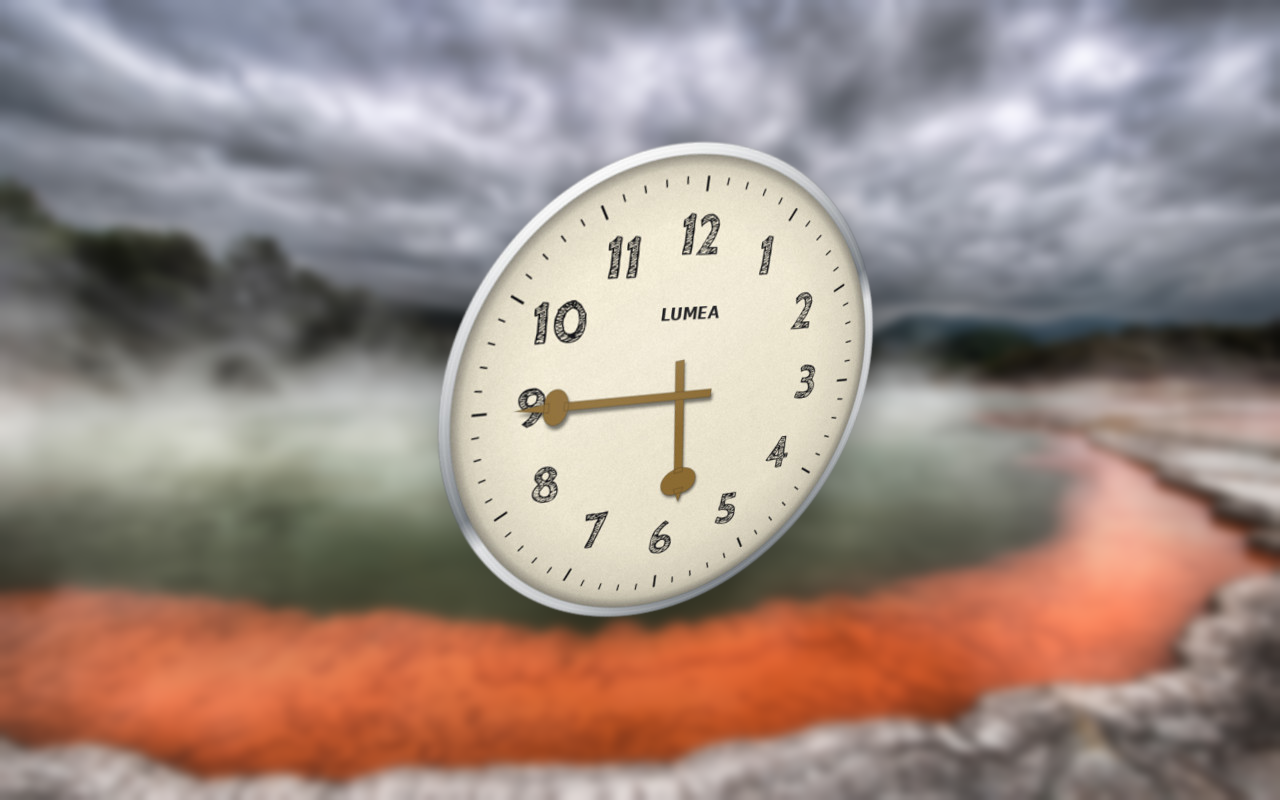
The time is **5:45**
